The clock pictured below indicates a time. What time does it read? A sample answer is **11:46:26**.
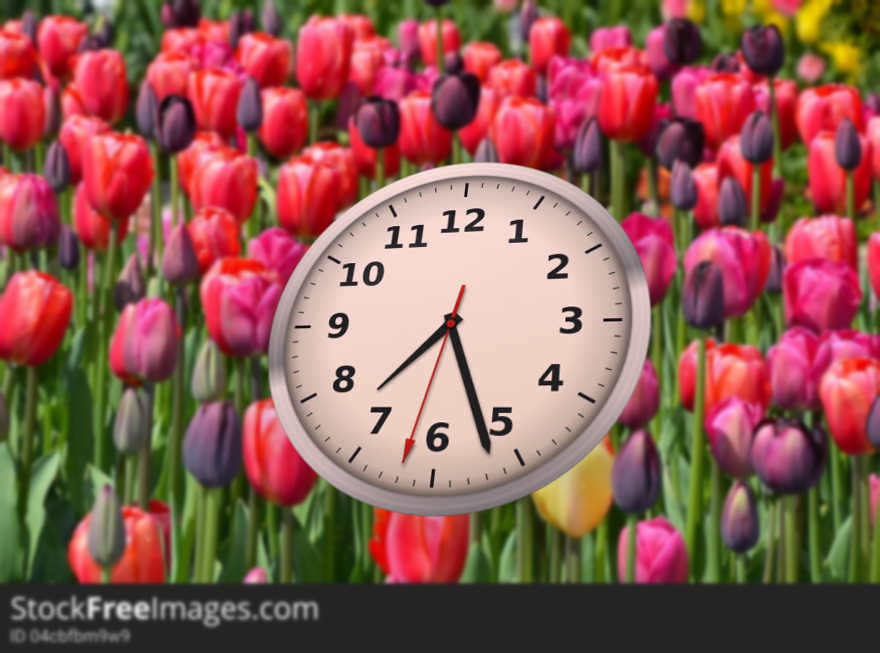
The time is **7:26:32**
